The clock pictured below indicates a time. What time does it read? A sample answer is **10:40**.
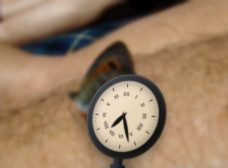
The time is **7:27**
